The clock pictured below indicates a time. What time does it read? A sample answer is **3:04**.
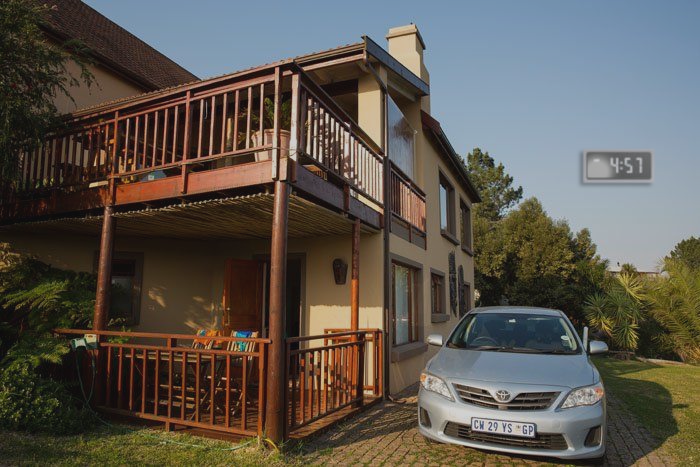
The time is **4:57**
